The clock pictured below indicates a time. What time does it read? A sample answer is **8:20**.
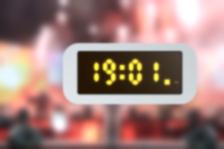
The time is **19:01**
